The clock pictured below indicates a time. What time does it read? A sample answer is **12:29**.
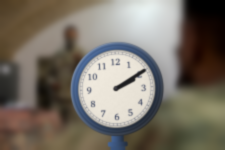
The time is **2:10**
